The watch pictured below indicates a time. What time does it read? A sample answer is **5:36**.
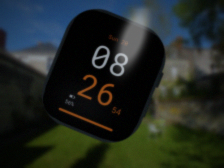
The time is **8:26**
